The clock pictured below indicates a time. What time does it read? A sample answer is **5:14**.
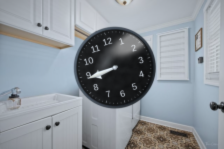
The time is **8:44**
